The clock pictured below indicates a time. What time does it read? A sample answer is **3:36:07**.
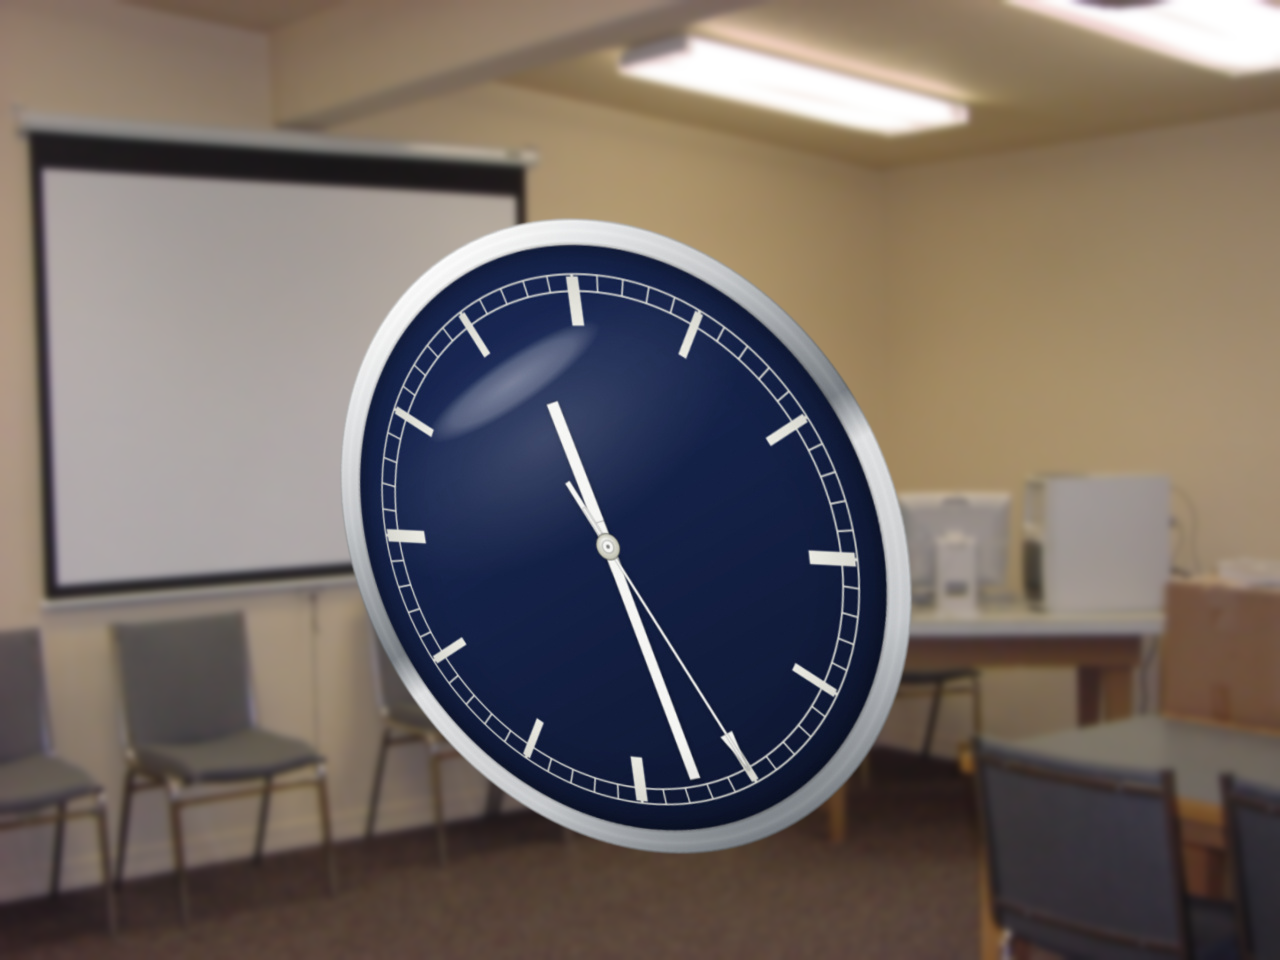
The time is **11:27:25**
